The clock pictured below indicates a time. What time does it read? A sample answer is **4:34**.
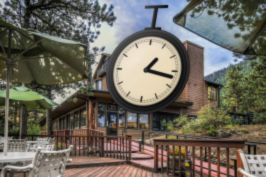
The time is **1:17**
